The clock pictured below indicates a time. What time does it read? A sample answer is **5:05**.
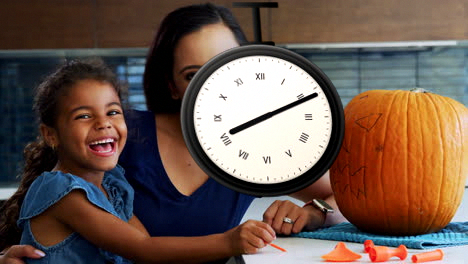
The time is **8:11**
